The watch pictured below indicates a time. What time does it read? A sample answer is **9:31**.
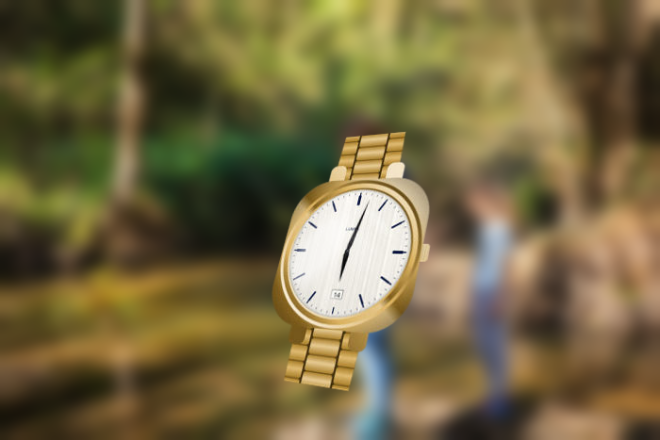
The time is **6:02**
